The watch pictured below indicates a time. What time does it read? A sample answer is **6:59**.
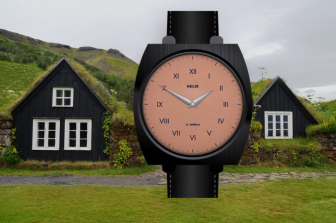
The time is **1:50**
